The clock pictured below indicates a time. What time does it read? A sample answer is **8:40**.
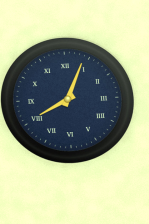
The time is **8:04**
